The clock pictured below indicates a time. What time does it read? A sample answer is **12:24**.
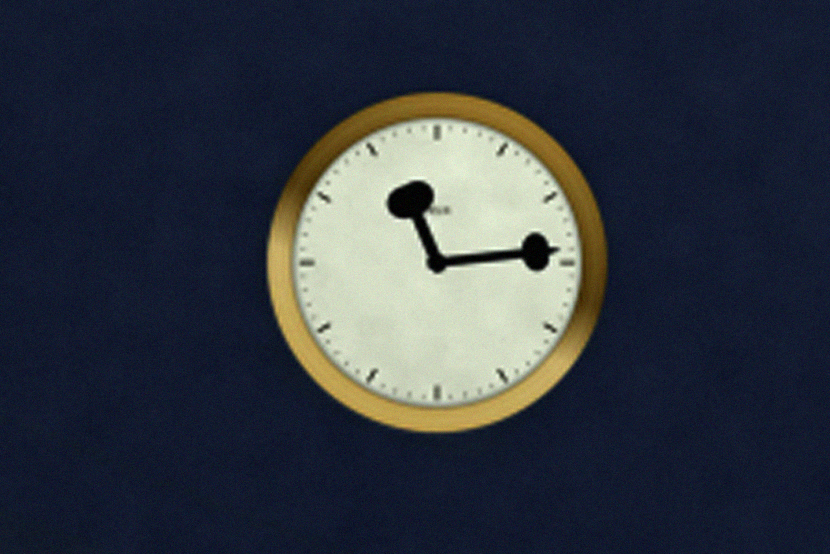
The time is **11:14**
